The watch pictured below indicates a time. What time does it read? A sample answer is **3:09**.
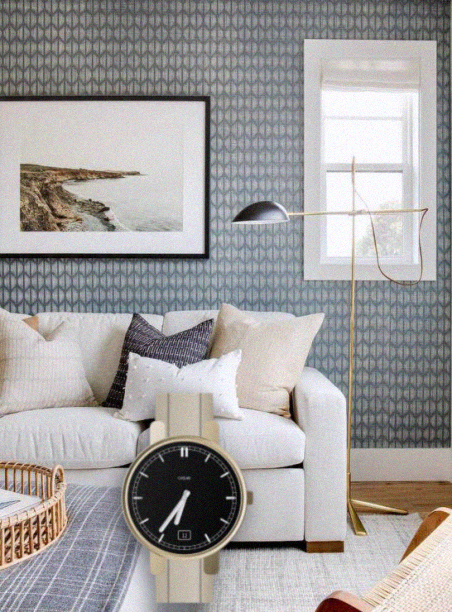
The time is **6:36**
